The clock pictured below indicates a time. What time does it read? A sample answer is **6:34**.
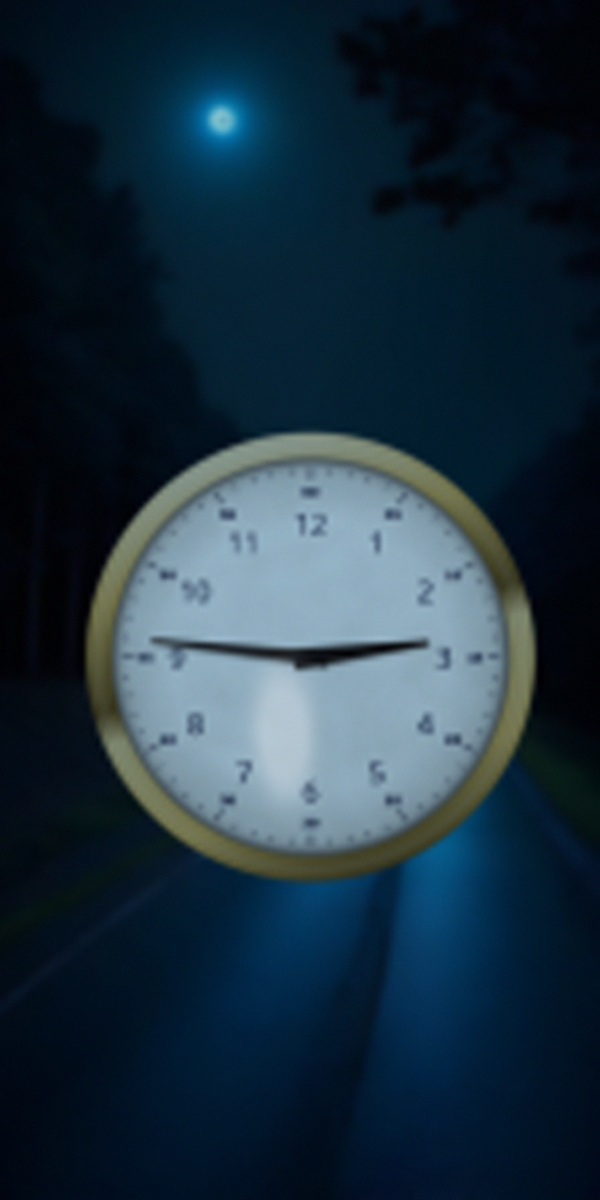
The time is **2:46**
